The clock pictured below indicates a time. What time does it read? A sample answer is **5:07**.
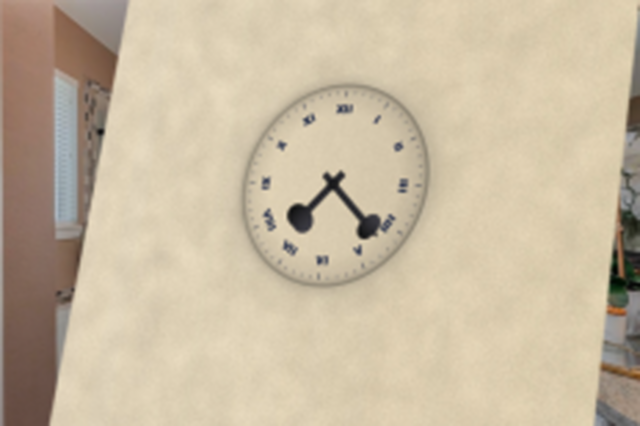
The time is **7:22**
